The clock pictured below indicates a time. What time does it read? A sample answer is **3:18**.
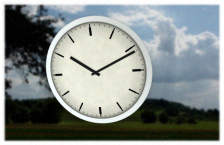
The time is **10:11**
